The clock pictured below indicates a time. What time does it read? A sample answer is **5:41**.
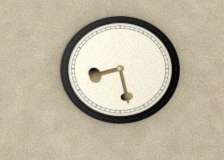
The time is **8:28**
